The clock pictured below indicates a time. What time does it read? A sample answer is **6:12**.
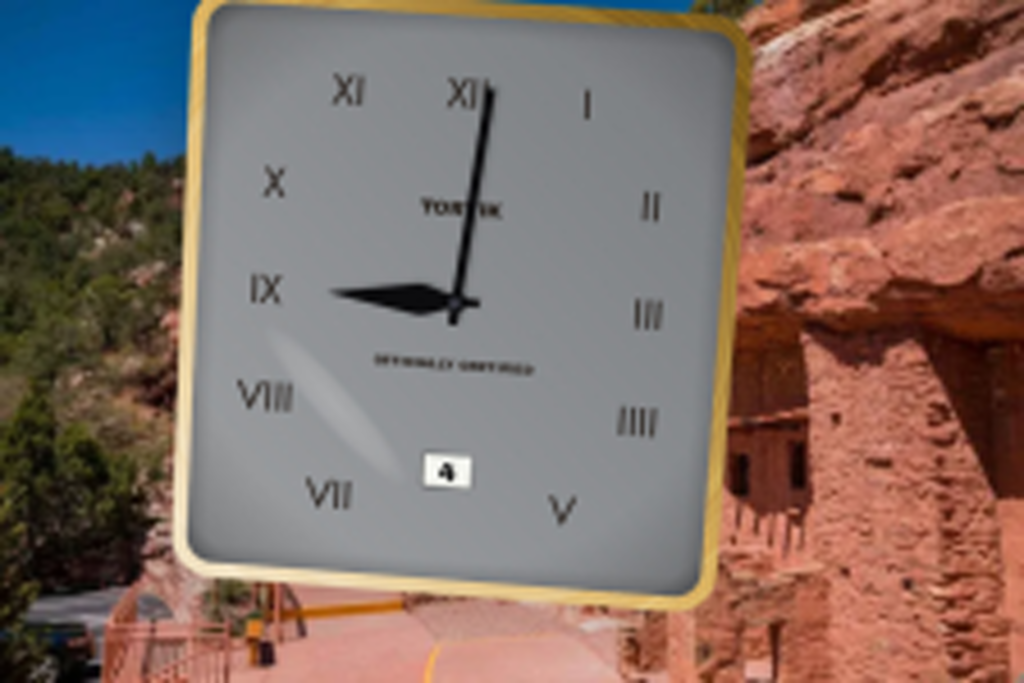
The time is **9:01**
